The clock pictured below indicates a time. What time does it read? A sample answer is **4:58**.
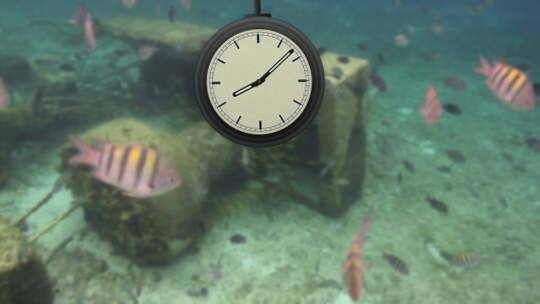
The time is **8:08**
